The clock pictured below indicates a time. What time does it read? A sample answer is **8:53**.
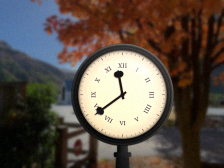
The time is **11:39**
